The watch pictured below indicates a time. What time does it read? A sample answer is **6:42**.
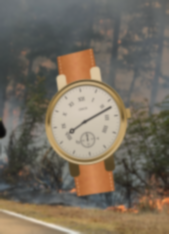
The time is **8:12**
